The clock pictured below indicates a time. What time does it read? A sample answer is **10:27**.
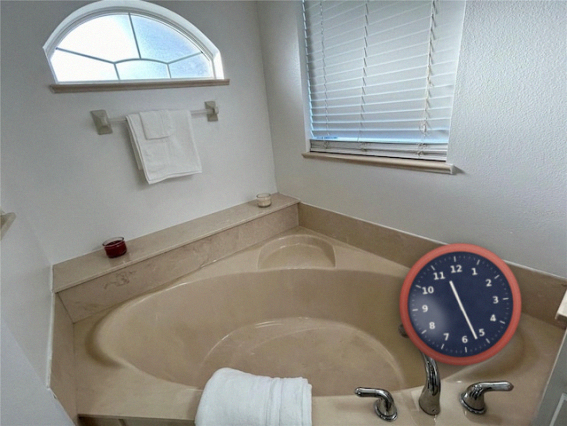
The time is **11:27**
